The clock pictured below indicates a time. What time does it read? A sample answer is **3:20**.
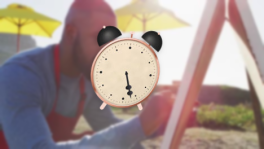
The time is **5:27**
